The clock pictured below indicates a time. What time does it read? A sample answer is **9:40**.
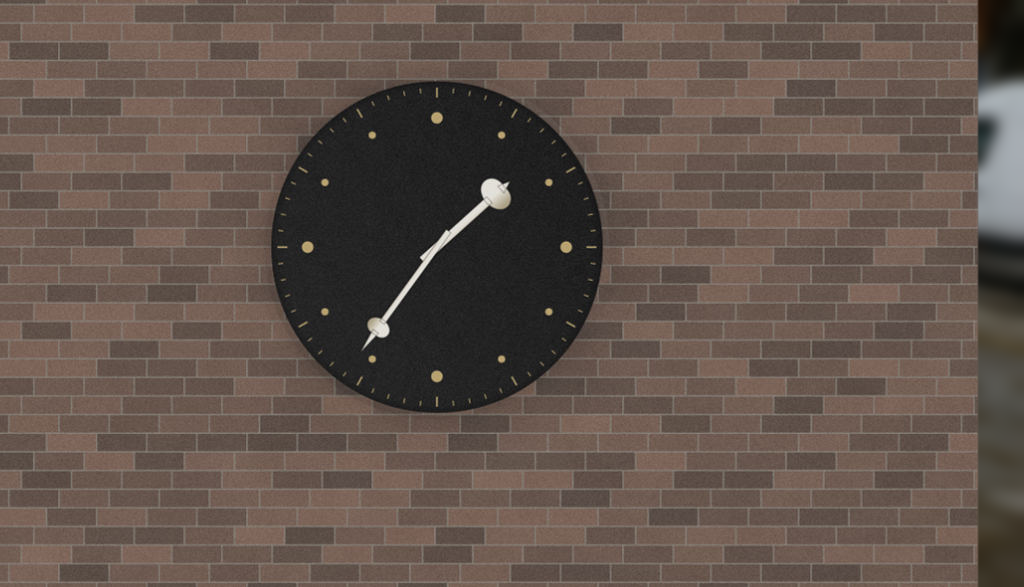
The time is **1:36**
